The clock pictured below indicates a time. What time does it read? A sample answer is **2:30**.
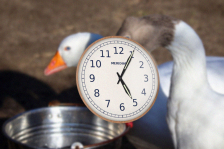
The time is **5:05**
